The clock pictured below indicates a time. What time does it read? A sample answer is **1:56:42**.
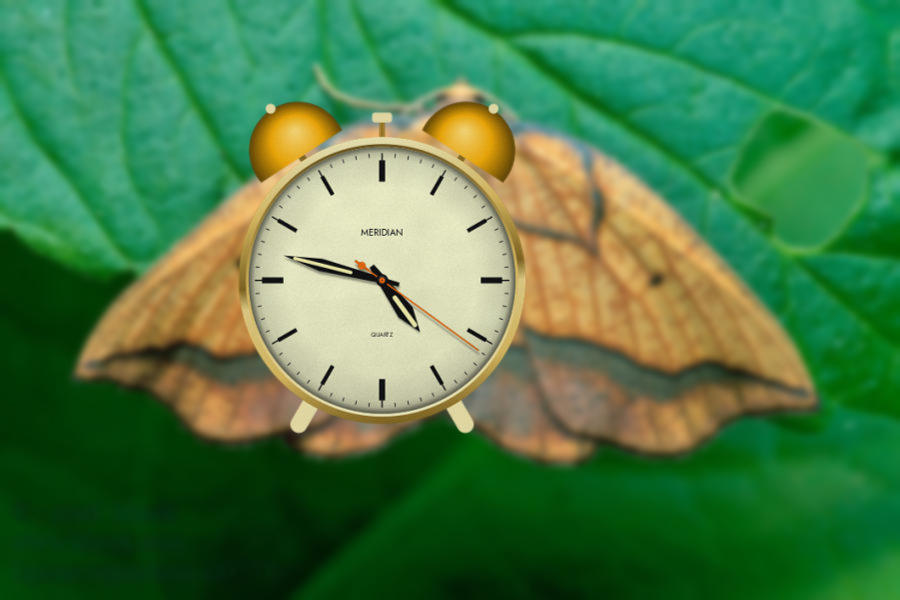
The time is **4:47:21**
